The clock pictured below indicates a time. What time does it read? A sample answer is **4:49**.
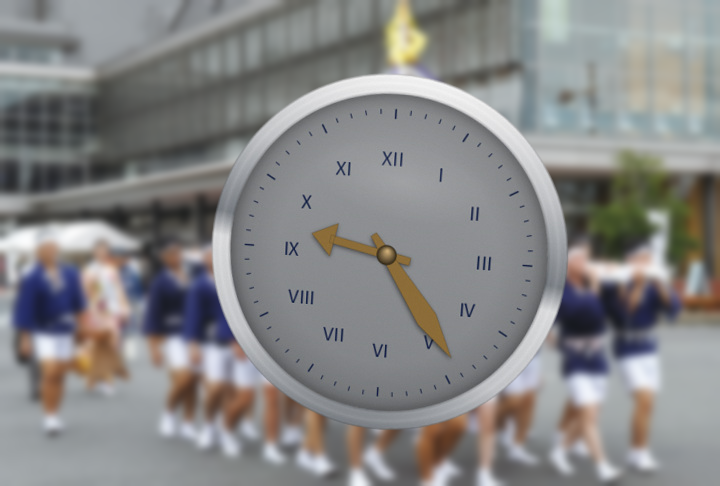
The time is **9:24**
